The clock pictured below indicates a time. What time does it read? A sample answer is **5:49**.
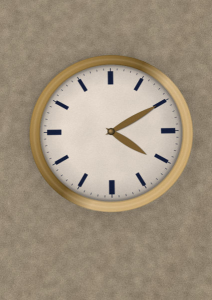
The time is **4:10**
